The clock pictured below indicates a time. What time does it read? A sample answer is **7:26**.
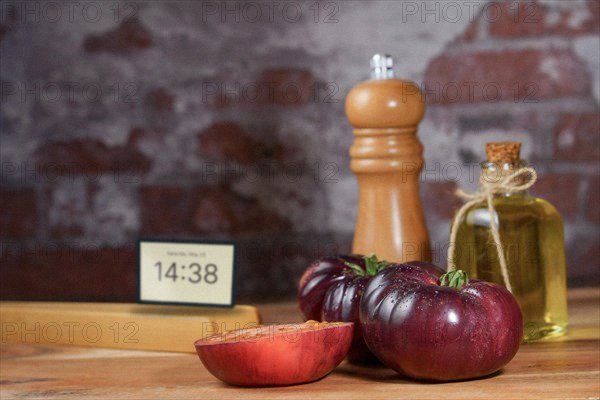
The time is **14:38**
